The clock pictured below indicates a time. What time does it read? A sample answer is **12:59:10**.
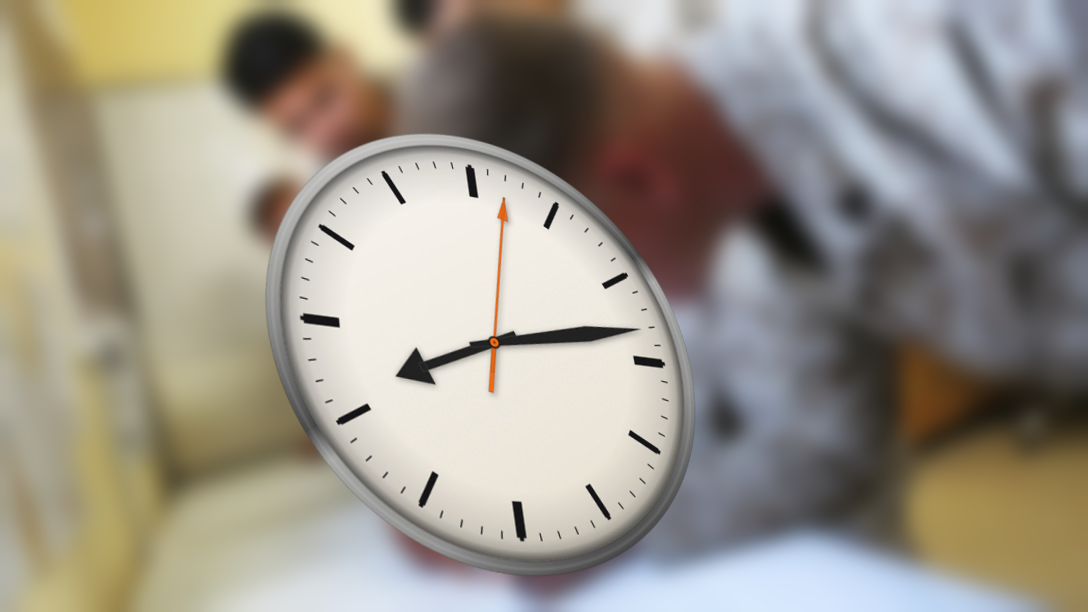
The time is **8:13:02**
